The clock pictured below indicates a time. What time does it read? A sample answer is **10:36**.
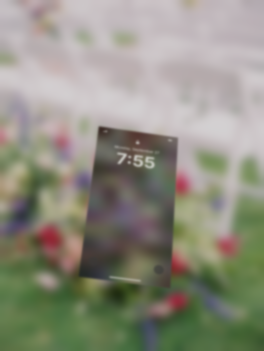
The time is **7:55**
